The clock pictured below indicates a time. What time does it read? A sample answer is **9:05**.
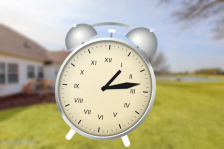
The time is **1:13**
